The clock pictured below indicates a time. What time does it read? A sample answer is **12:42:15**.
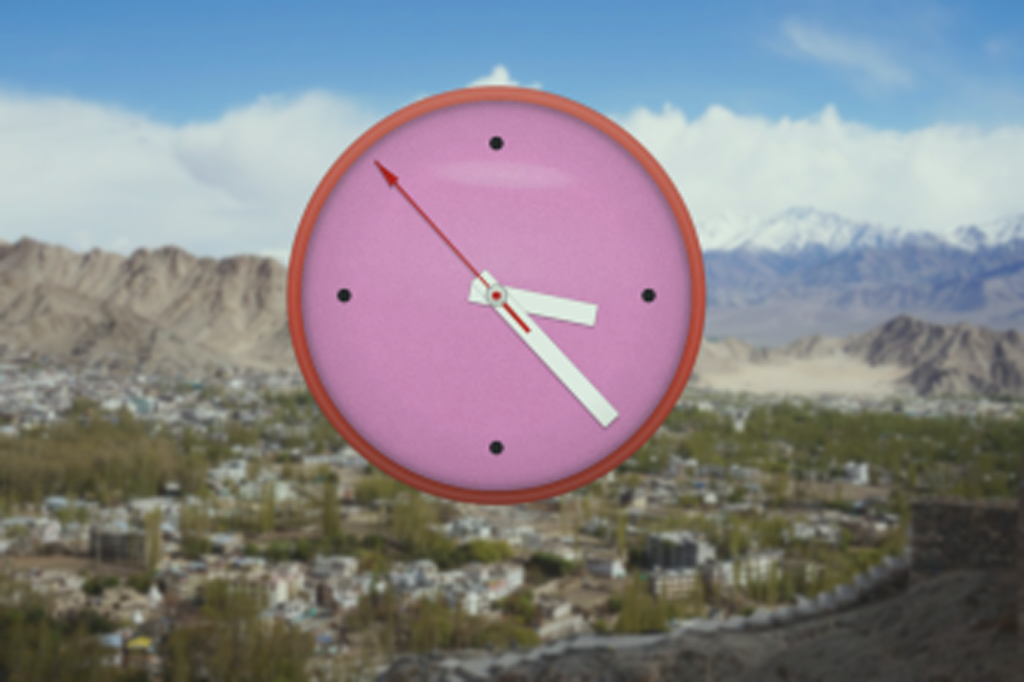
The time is **3:22:53**
